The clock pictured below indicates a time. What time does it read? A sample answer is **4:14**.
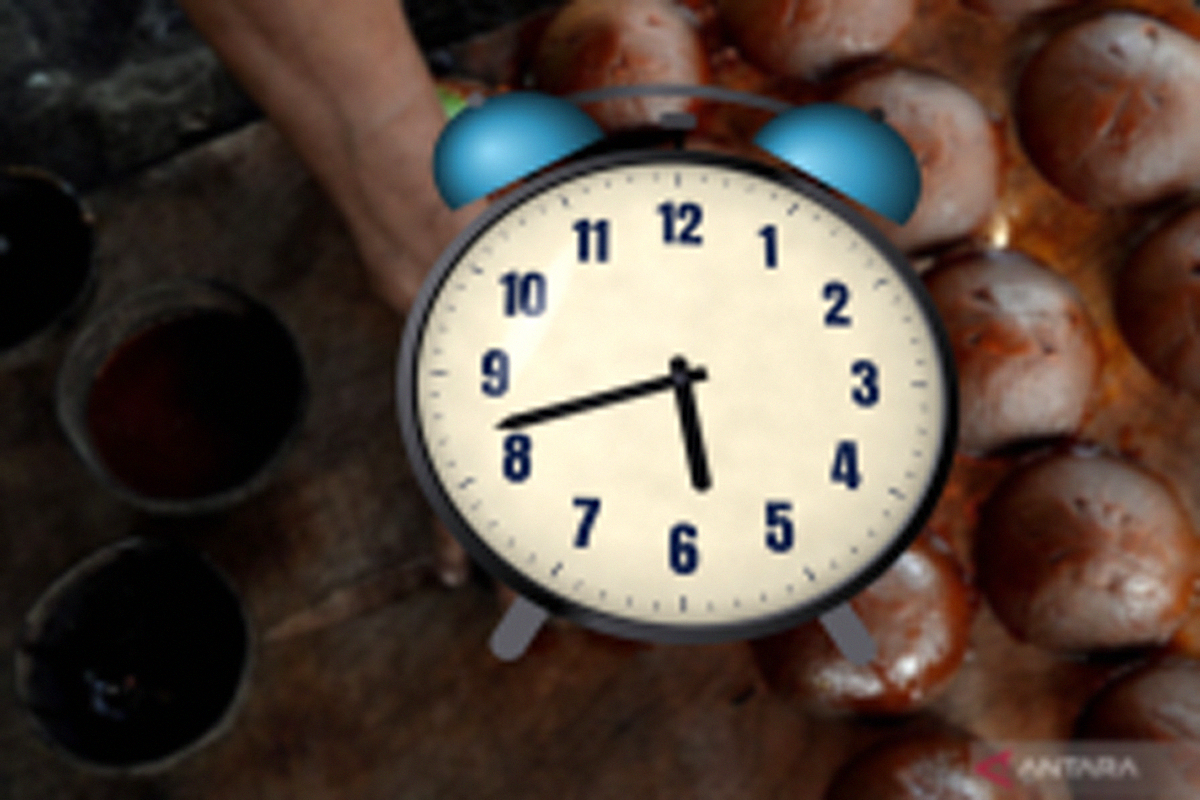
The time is **5:42**
